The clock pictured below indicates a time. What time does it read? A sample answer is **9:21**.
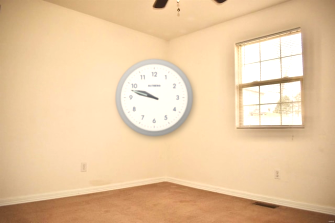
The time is **9:48**
